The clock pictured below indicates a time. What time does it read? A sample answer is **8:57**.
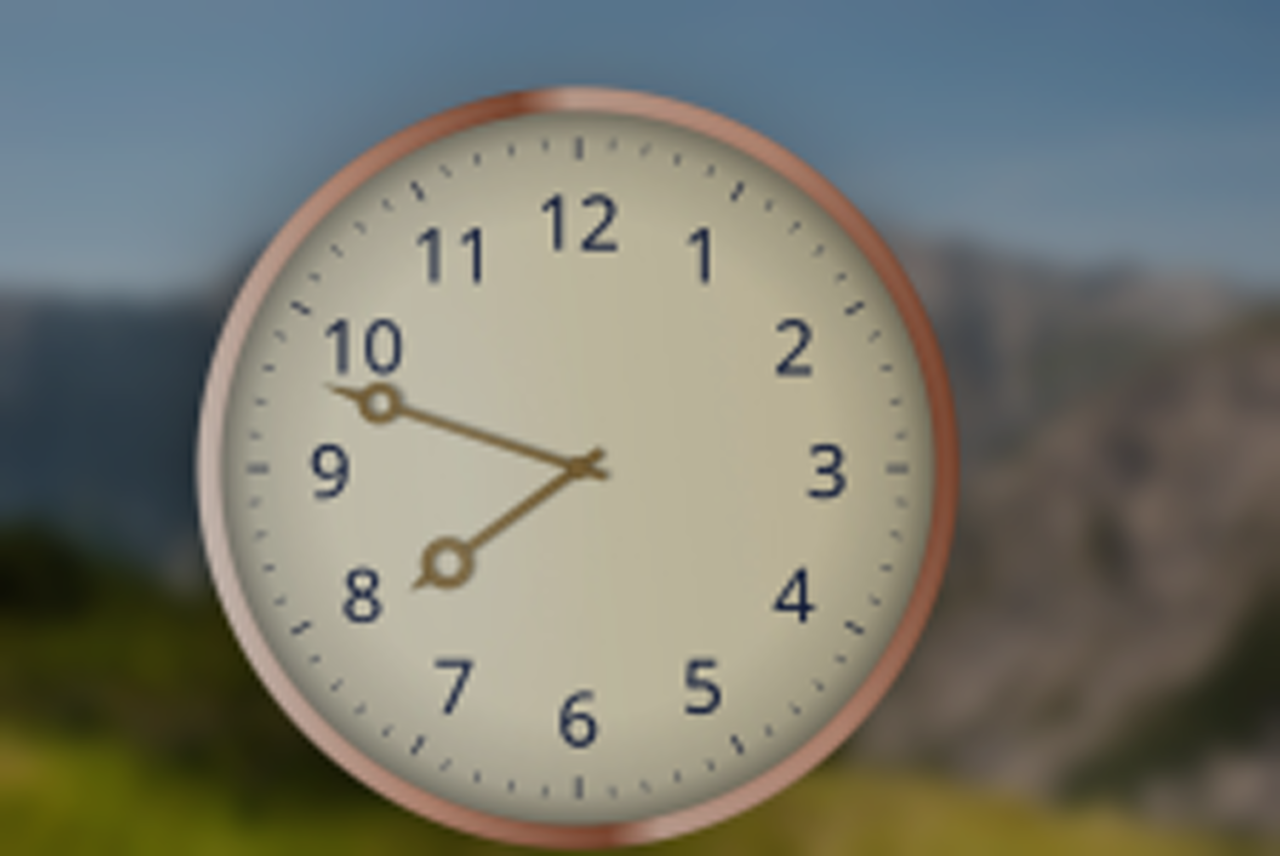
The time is **7:48**
